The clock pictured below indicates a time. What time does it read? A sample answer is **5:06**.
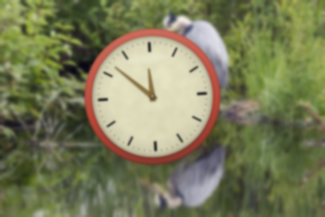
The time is **11:52**
